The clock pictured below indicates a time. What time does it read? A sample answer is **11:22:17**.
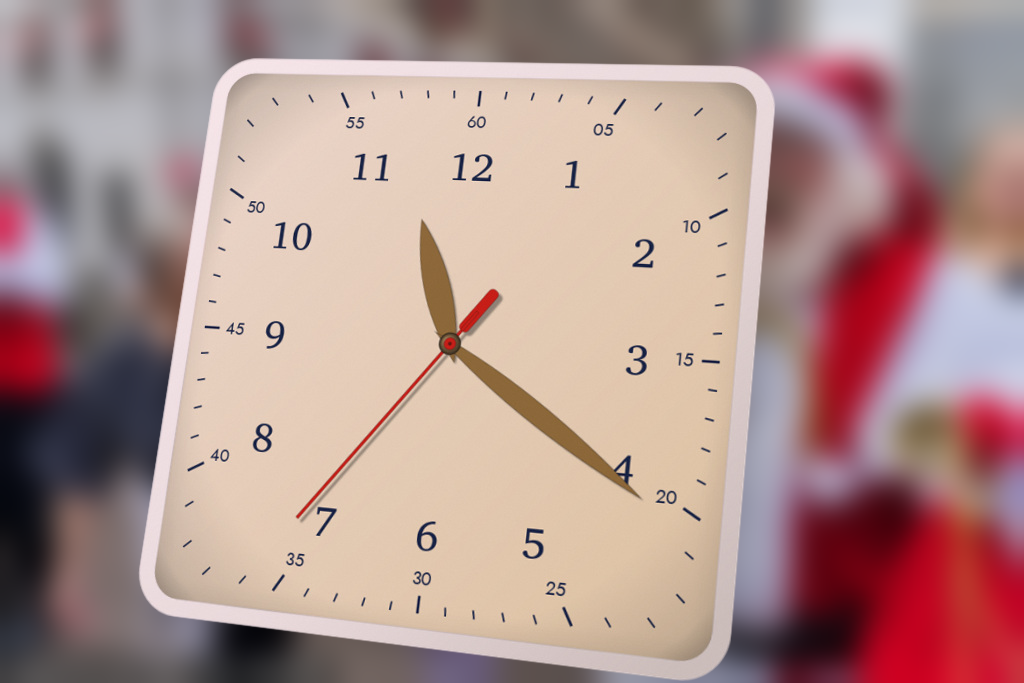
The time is **11:20:36**
